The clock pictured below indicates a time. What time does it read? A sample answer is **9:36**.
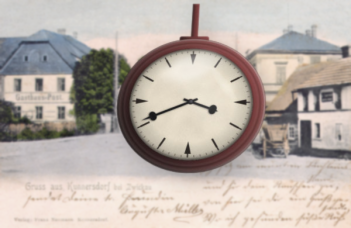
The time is **3:41**
